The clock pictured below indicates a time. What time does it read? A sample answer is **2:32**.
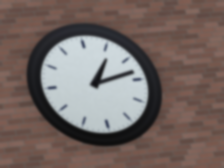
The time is **1:13**
